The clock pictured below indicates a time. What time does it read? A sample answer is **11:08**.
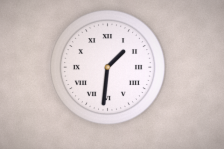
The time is **1:31**
